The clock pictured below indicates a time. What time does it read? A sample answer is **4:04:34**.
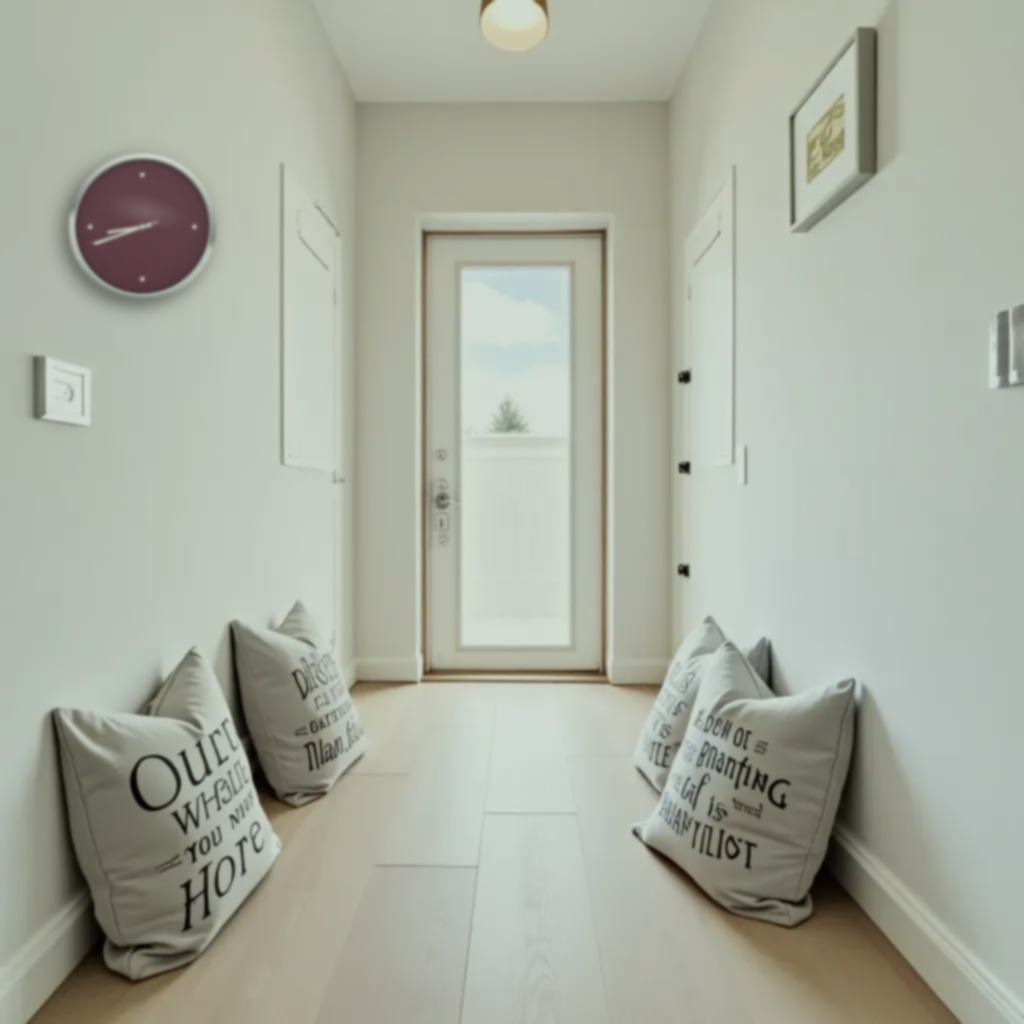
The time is **8:41:42**
